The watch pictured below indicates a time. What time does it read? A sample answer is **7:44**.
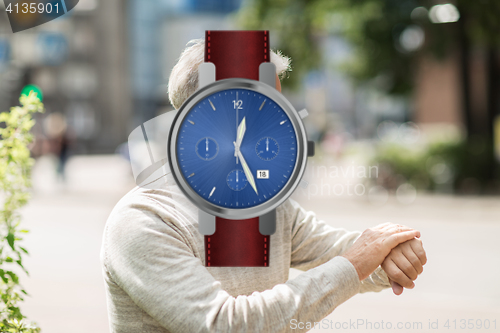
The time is **12:26**
